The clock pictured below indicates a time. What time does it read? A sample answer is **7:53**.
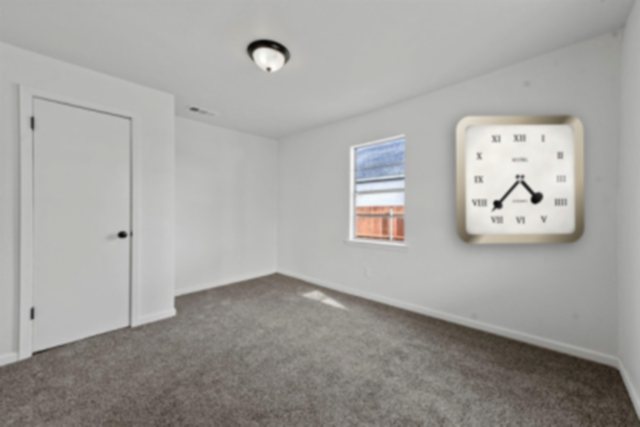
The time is **4:37**
